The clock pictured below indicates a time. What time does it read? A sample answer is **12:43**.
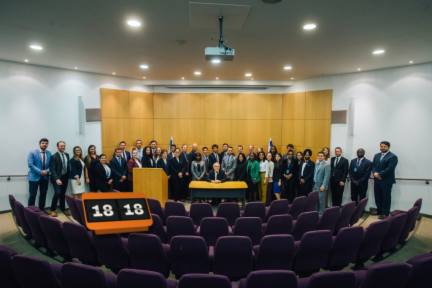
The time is **18:18**
